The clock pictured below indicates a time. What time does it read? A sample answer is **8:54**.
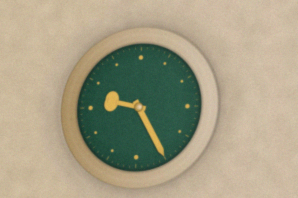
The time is **9:25**
